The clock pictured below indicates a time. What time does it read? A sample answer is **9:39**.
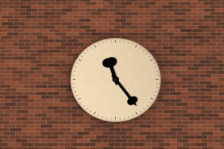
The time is **11:24**
